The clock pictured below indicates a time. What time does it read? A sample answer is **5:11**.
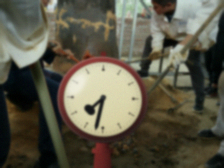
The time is **7:32**
